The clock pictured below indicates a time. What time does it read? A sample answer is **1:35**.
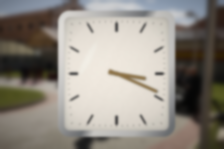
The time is **3:19**
